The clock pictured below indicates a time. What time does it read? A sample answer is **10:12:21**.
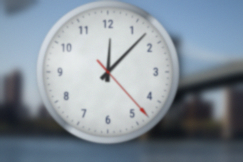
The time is **12:07:23**
